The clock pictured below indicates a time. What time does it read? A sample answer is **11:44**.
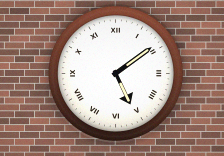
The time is **5:09**
